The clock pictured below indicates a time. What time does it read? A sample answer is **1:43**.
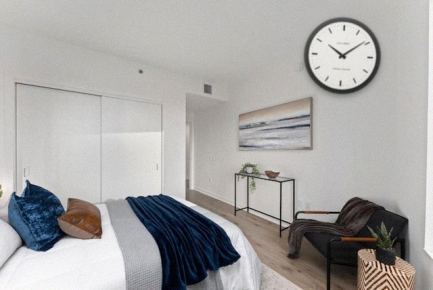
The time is **10:09**
